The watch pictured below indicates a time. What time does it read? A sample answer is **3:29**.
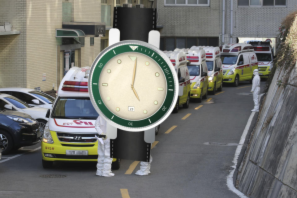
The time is **5:01**
